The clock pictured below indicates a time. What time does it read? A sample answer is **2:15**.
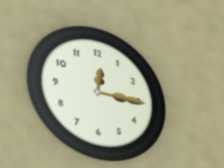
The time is **12:15**
